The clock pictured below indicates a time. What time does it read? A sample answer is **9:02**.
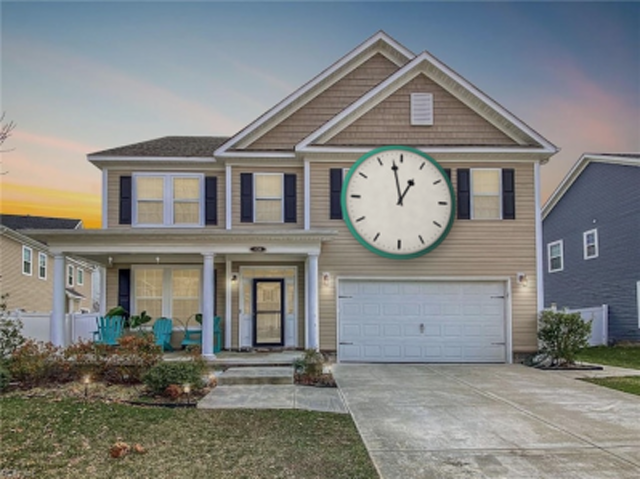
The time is **12:58**
